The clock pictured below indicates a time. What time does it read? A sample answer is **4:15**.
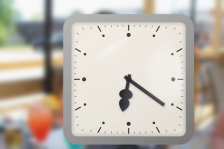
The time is **6:21**
